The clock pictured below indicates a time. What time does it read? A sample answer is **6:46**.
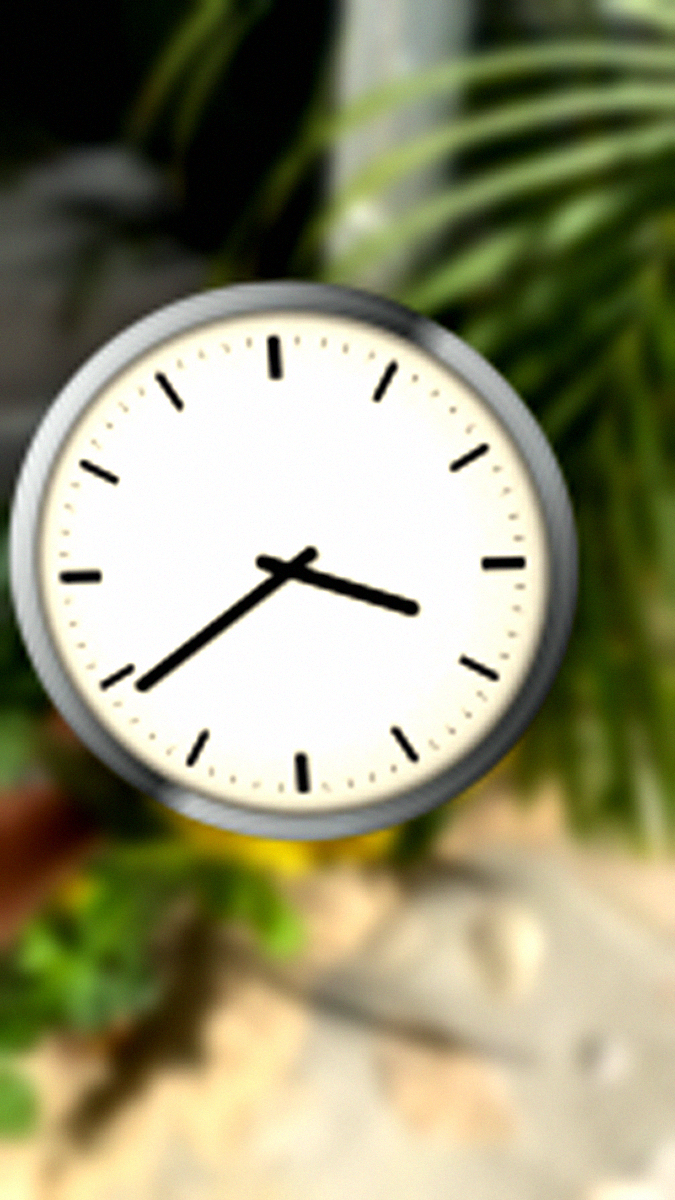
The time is **3:39**
